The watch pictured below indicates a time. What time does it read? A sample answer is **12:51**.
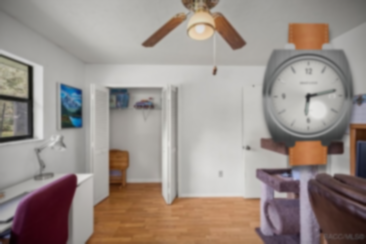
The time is **6:13**
